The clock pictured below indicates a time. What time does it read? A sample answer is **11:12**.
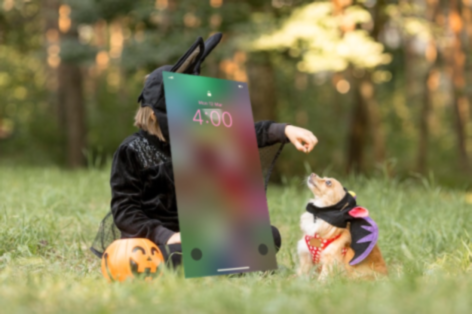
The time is **4:00**
